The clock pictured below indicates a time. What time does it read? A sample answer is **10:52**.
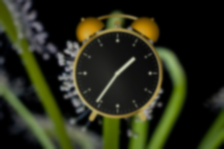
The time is **1:36**
